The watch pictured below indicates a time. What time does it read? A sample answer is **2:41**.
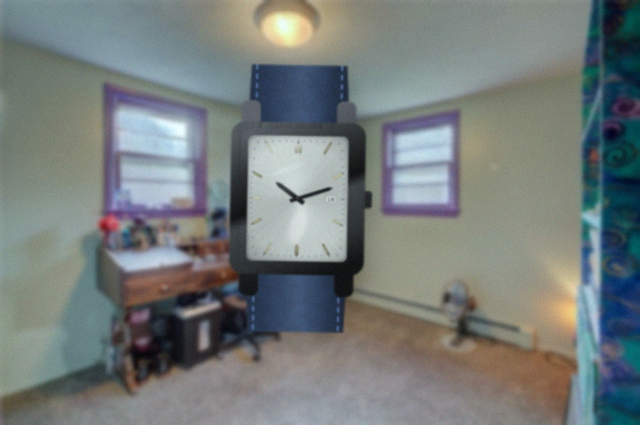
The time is **10:12**
